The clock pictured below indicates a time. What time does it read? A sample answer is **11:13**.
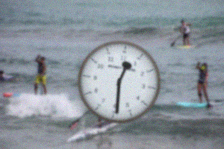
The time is **12:29**
